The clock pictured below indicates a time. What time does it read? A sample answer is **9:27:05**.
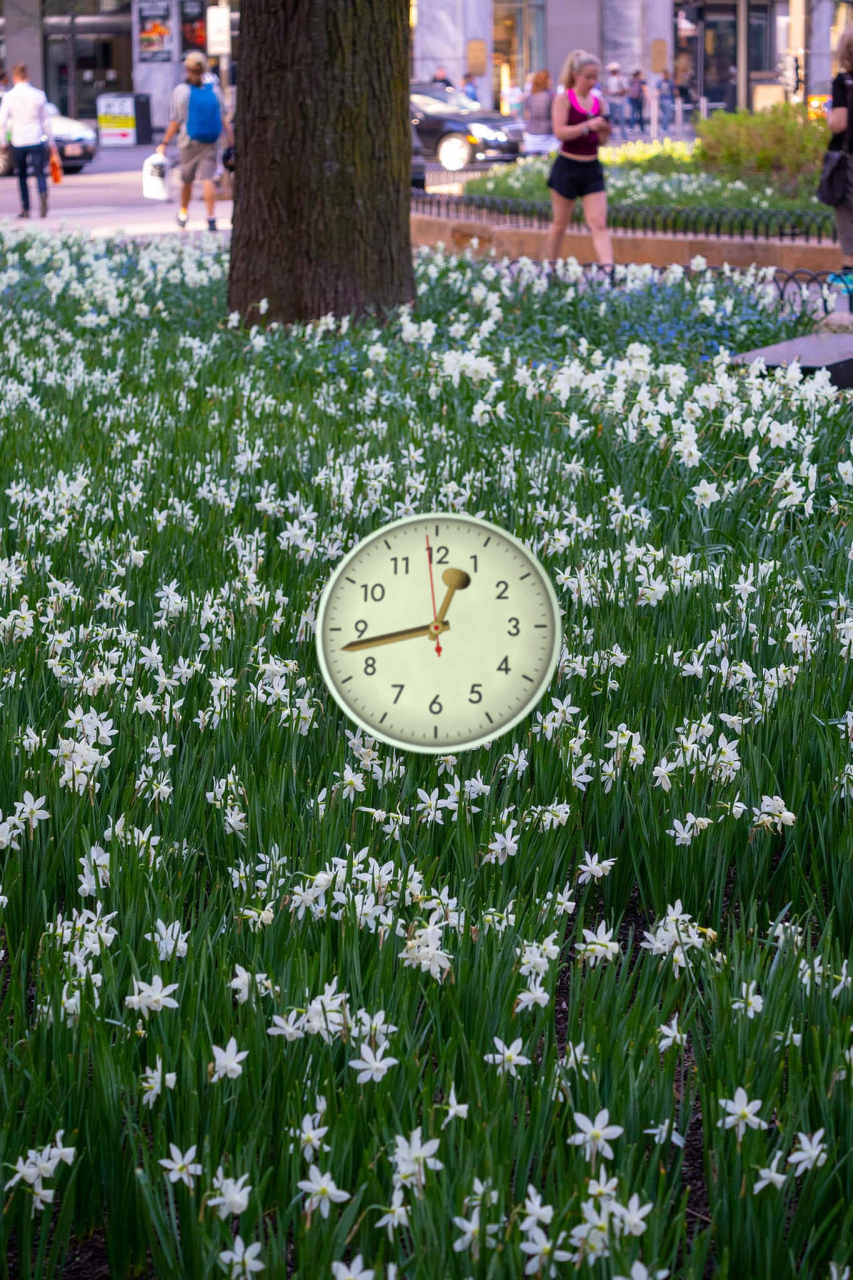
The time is **12:42:59**
